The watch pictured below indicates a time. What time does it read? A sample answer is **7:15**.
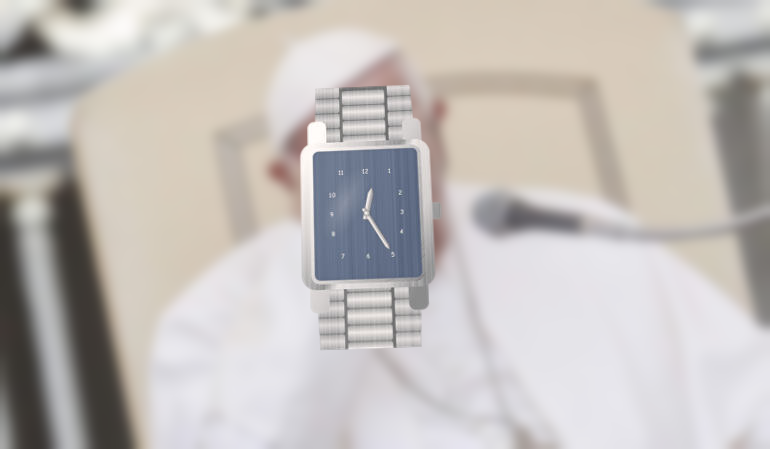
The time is **12:25**
